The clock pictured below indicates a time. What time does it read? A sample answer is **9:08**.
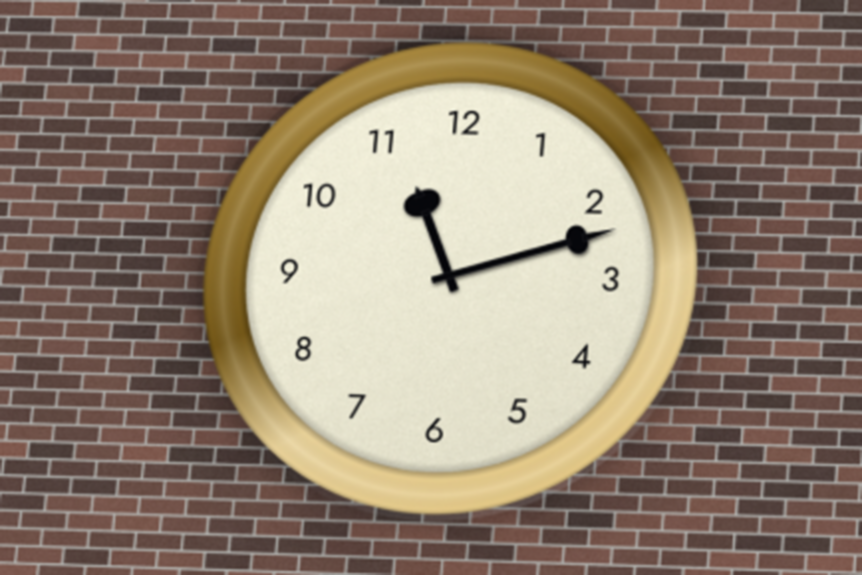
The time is **11:12**
